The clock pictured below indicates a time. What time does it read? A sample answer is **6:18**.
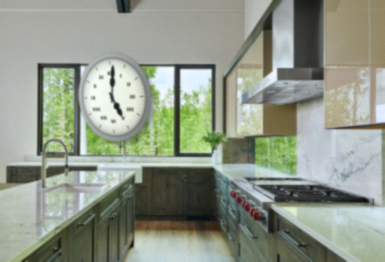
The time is **5:01**
